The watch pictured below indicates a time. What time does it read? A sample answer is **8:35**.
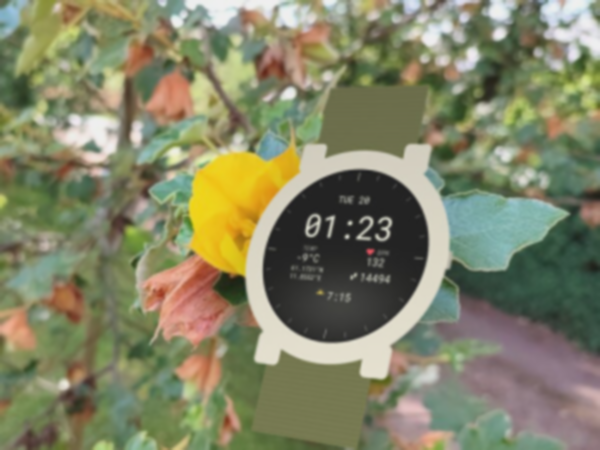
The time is **1:23**
